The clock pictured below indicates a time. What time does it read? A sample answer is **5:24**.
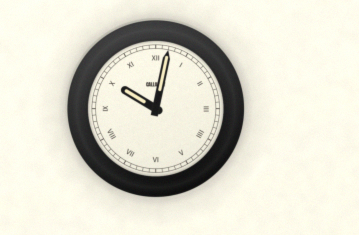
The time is **10:02**
